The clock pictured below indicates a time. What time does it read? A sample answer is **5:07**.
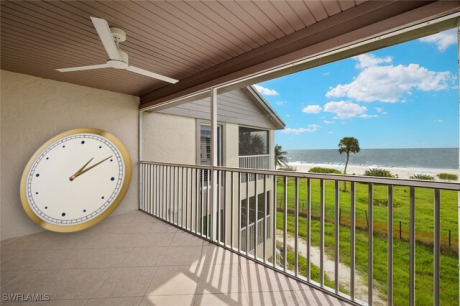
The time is **1:09**
